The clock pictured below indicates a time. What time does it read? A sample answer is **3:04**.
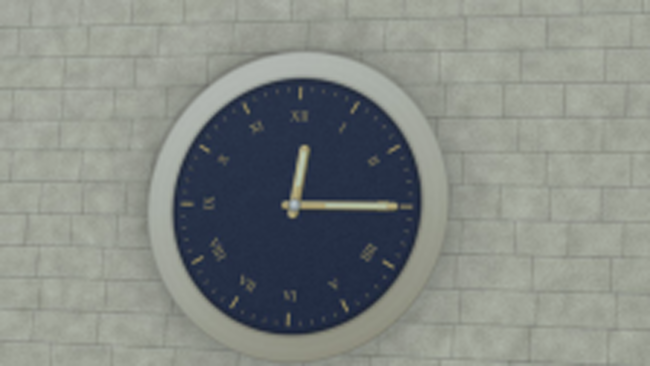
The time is **12:15**
